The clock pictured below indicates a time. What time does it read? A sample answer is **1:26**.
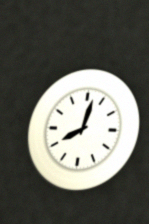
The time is **8:02**
